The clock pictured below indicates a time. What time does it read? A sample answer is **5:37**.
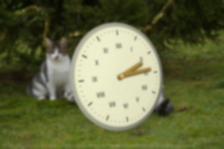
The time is **2:14**
